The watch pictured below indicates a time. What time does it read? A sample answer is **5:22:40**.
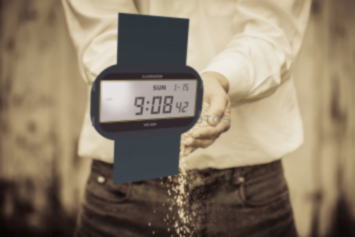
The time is **9:08:42**
